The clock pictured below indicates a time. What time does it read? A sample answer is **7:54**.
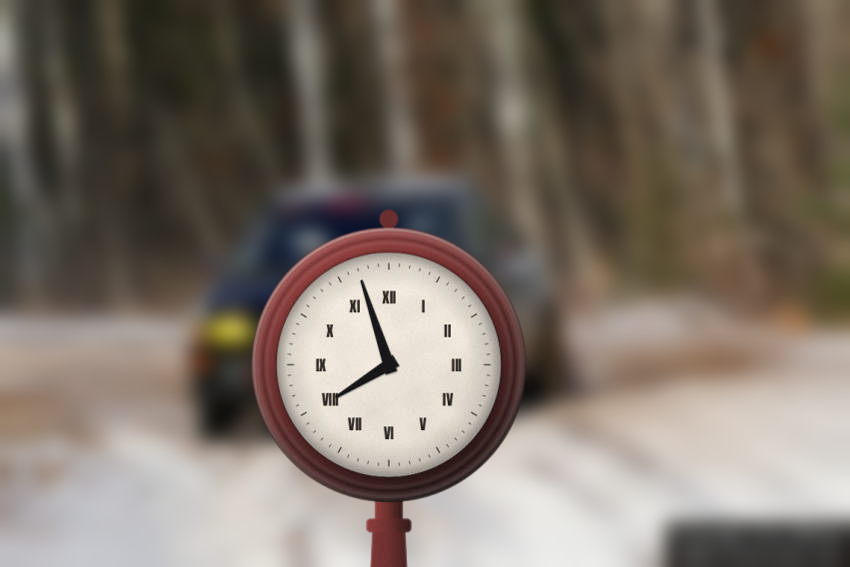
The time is **7:57**
